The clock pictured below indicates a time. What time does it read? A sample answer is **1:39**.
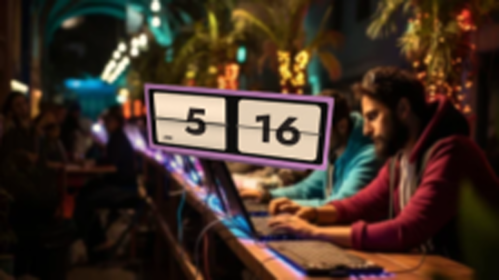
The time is **5:16**
